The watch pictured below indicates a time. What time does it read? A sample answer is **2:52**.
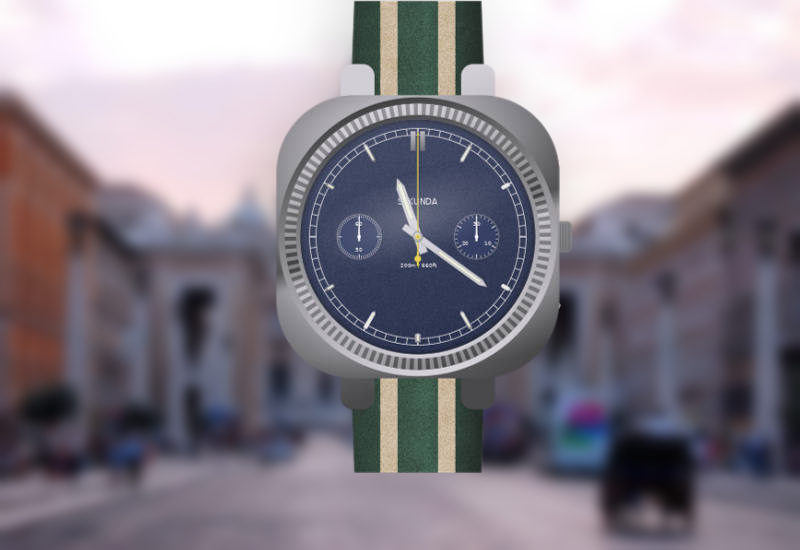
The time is **11:21**
